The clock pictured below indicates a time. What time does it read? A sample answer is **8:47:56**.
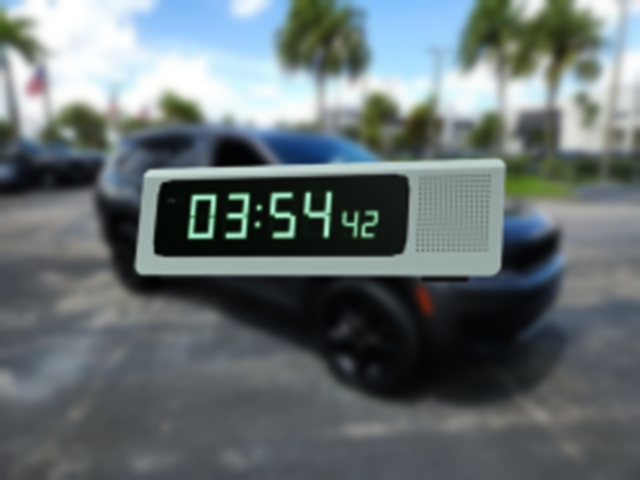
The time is **3:54:42**
